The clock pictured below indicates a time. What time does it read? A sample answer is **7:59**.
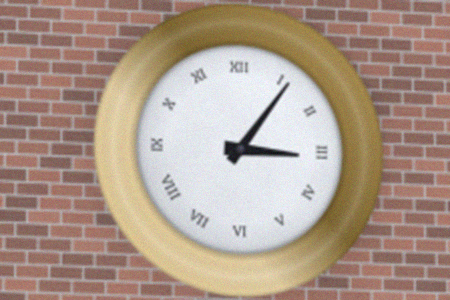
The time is **3:06**
